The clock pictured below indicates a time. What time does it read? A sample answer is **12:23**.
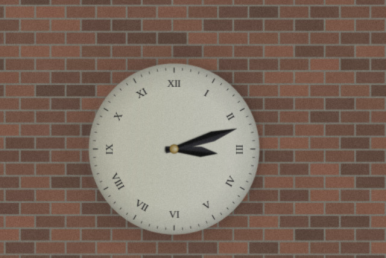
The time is **3:12**
